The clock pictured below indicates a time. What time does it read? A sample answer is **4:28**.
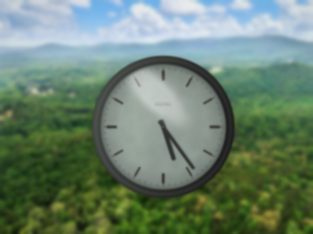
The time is **5:24**
